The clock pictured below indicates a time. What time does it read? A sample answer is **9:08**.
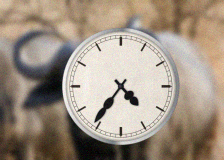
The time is **4:36**
